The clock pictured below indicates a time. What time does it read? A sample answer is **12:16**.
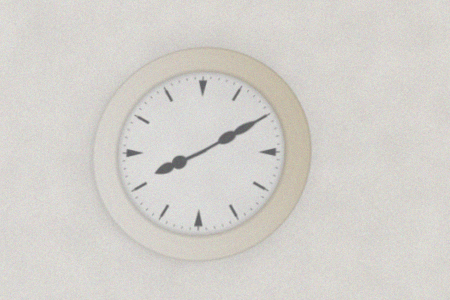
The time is **8:10**
